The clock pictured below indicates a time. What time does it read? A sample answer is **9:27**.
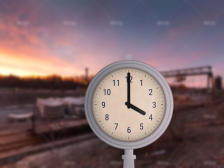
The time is **4:00**
